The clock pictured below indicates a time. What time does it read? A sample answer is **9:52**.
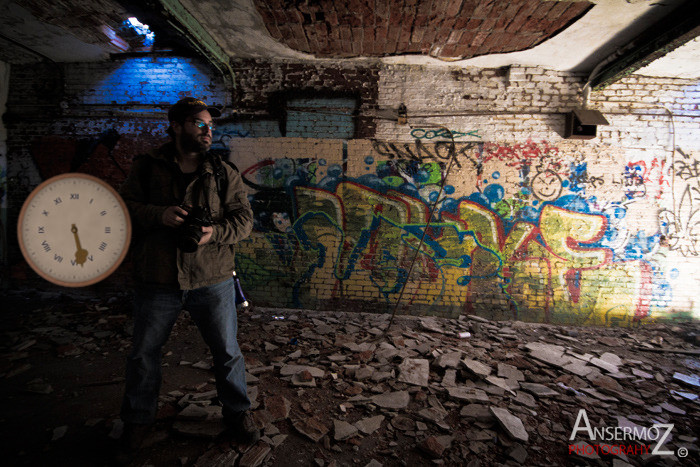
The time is **5:28**
